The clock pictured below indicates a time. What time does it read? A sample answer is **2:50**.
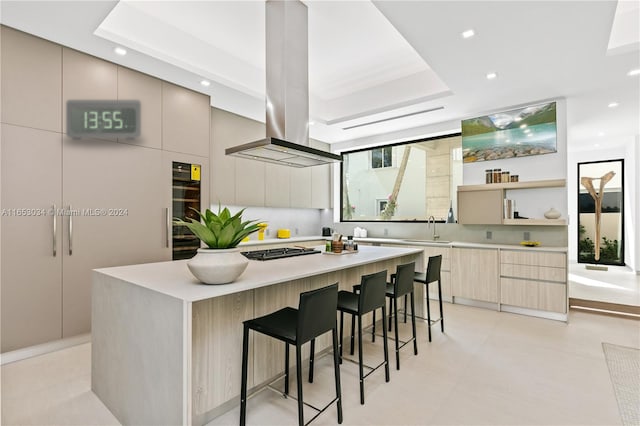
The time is **13:55**
